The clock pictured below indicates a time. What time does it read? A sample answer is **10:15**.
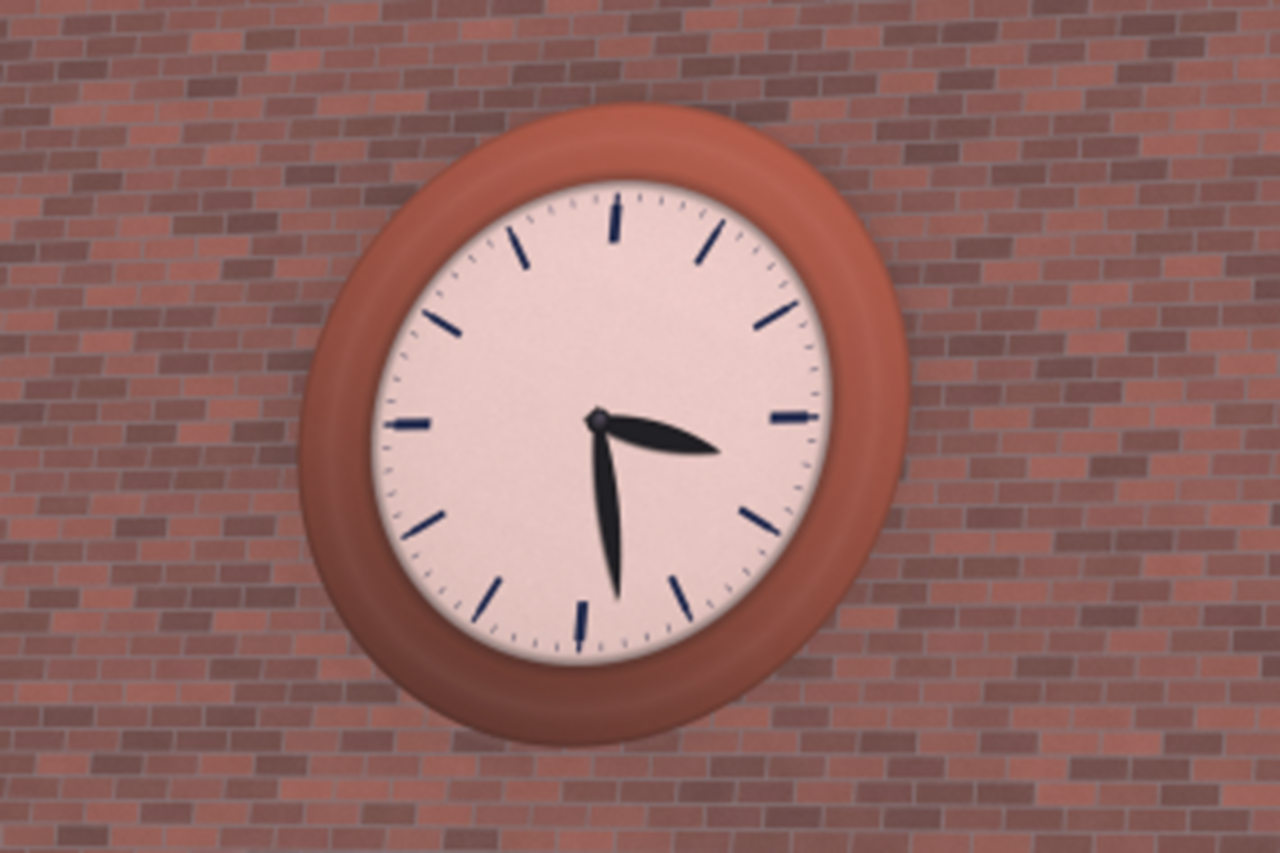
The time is **3:28**
